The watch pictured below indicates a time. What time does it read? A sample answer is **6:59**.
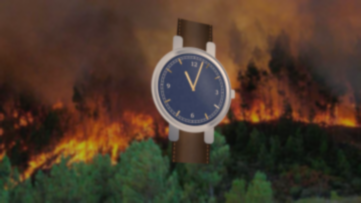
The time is **11:03**
